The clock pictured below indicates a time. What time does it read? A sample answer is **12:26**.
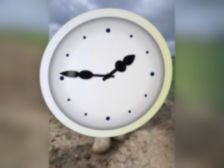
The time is **1:46**
